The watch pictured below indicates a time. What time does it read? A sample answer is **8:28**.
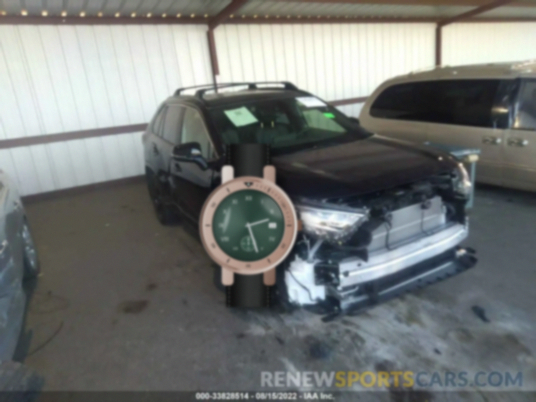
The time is **2:27**
